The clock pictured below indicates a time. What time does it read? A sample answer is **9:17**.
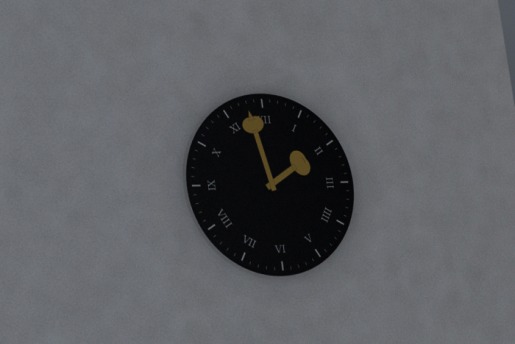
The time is **1:58**
